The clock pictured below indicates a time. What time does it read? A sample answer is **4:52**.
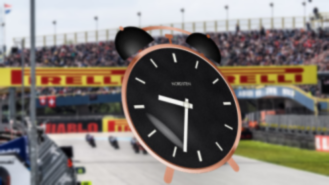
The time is **9:33**
